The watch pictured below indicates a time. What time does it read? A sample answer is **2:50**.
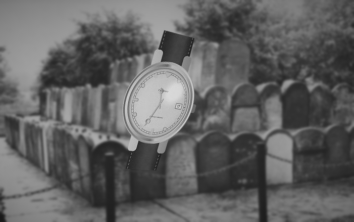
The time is **11:34**
